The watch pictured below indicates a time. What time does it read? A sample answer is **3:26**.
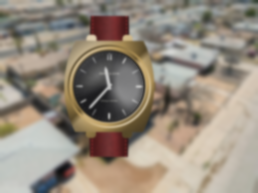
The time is **11:37**
